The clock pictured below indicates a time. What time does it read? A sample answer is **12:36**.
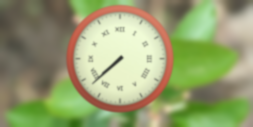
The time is **7:38**
